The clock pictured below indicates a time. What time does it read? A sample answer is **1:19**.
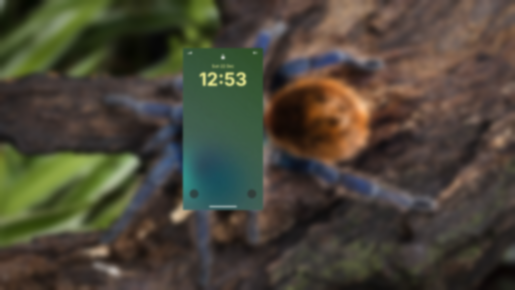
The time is **12:53**
